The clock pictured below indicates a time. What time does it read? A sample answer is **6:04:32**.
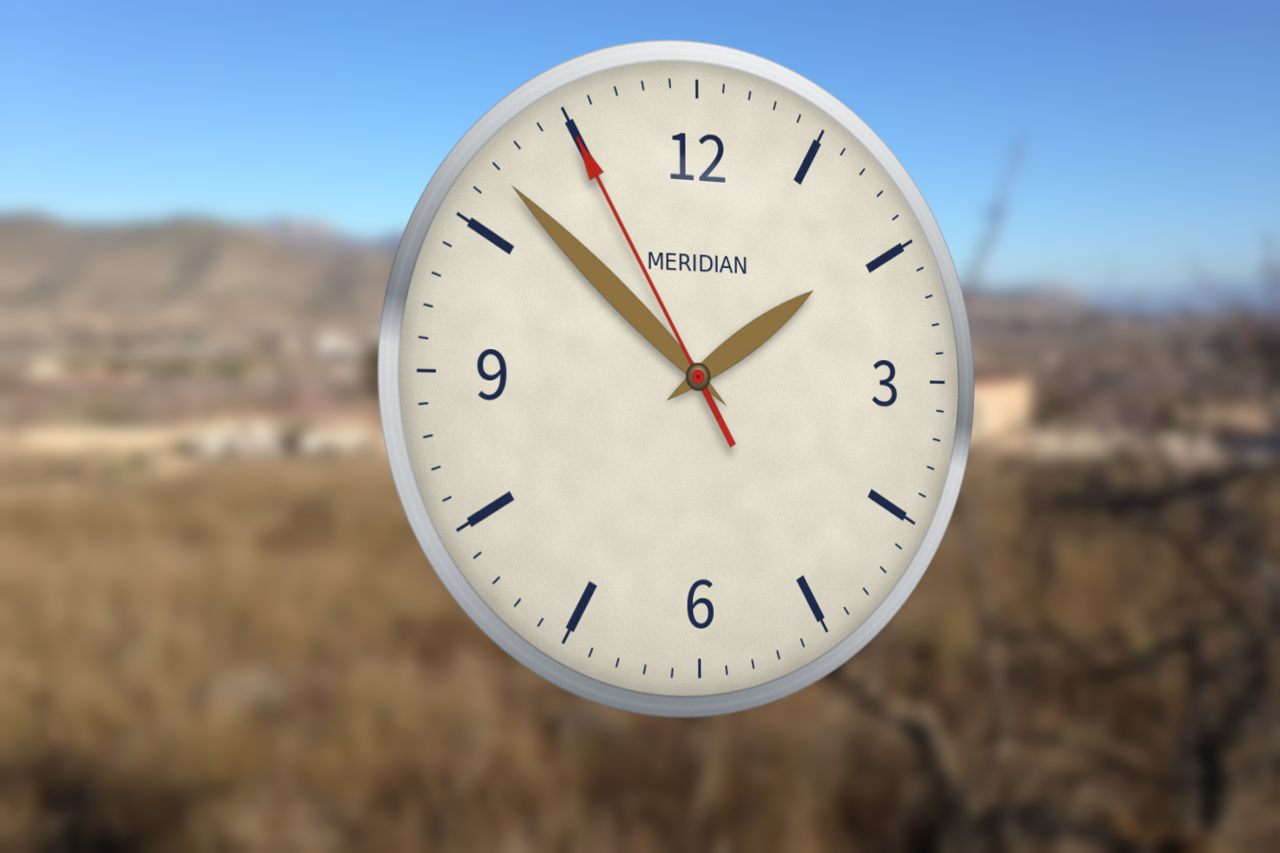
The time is **1:51:55**
